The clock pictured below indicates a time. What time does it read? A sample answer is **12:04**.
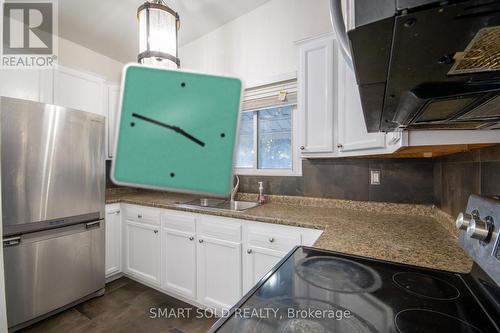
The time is **3:47**
